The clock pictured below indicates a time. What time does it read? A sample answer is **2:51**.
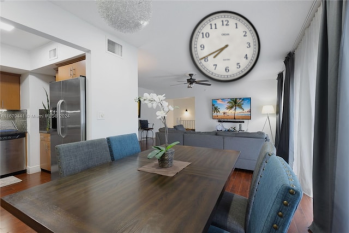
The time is **7:41**
